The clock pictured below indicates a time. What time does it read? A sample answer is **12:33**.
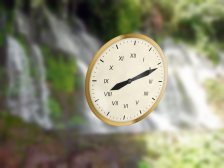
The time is **8:11**
